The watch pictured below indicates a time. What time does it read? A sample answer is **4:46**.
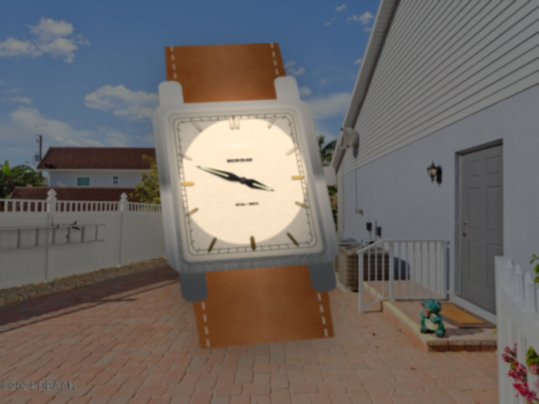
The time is **3:49**
